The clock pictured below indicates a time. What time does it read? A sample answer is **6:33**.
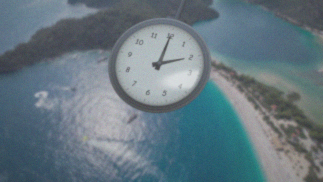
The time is **2:00**
